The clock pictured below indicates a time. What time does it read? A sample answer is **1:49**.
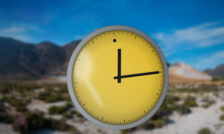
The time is **12:15**
